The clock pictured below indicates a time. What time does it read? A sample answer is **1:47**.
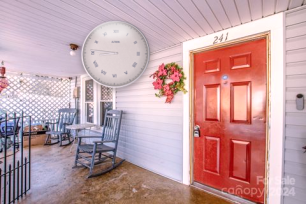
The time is **8:46**
